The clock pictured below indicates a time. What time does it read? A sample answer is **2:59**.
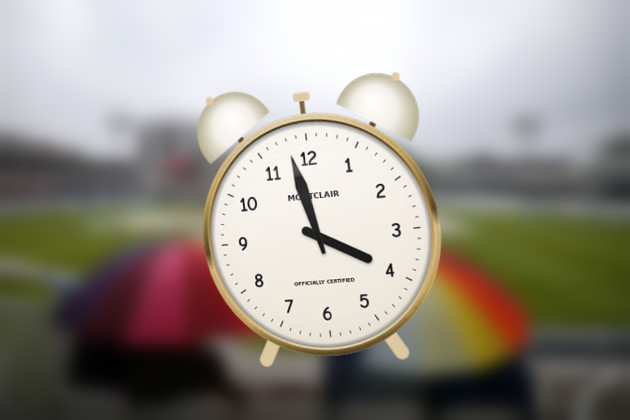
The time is **3:58**
